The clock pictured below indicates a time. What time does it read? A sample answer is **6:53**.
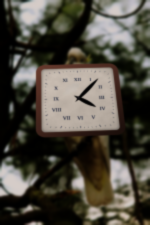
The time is **4:07**
